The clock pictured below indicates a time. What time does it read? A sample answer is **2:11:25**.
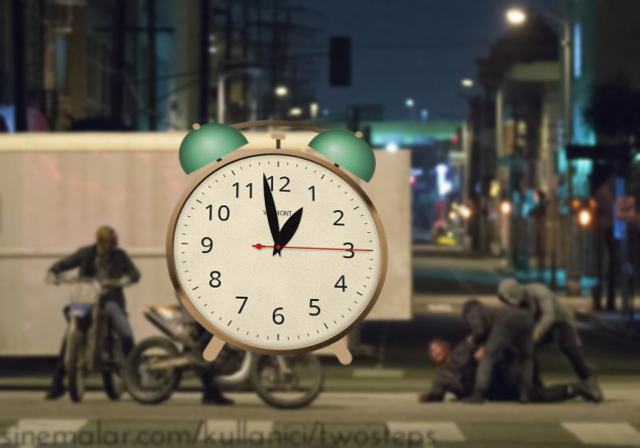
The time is **12:58:15**
